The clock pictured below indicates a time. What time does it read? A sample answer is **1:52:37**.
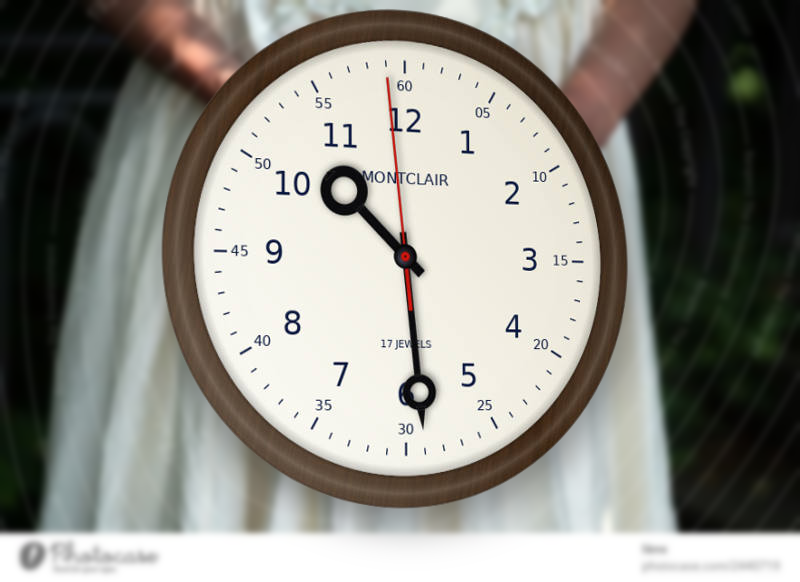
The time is **10:28:59**
